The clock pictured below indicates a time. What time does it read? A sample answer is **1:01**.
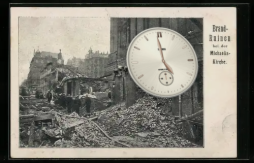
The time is **4:59**
